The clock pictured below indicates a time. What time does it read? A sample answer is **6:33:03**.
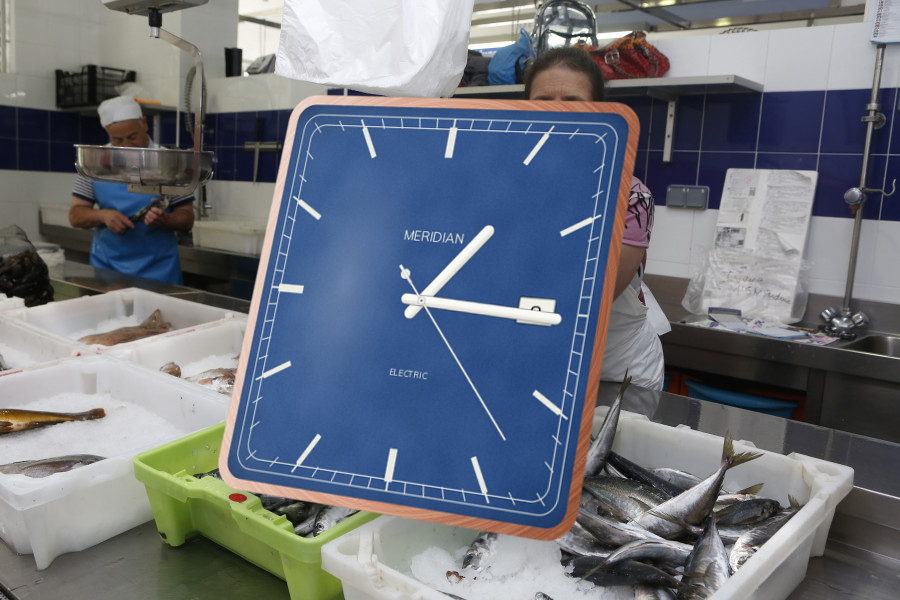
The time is **1:15:23**
